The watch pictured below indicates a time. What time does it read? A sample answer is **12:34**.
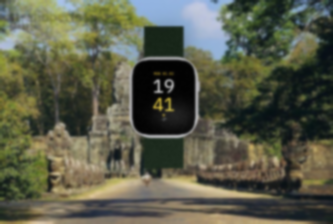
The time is **19:41**
